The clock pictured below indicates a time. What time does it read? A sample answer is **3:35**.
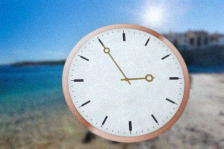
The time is **2:55**
